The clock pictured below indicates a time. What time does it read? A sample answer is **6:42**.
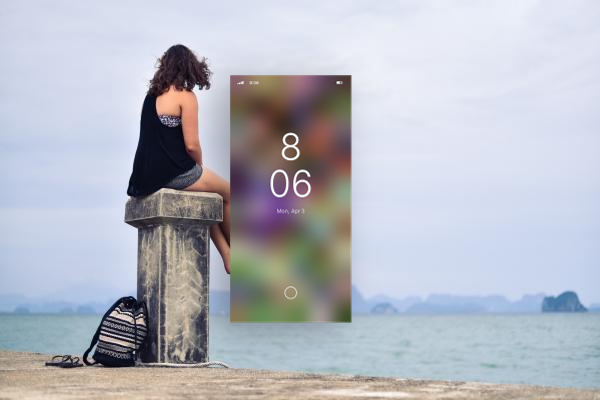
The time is **8:06**
